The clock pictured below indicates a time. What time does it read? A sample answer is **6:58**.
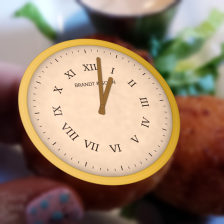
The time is **1:02**
